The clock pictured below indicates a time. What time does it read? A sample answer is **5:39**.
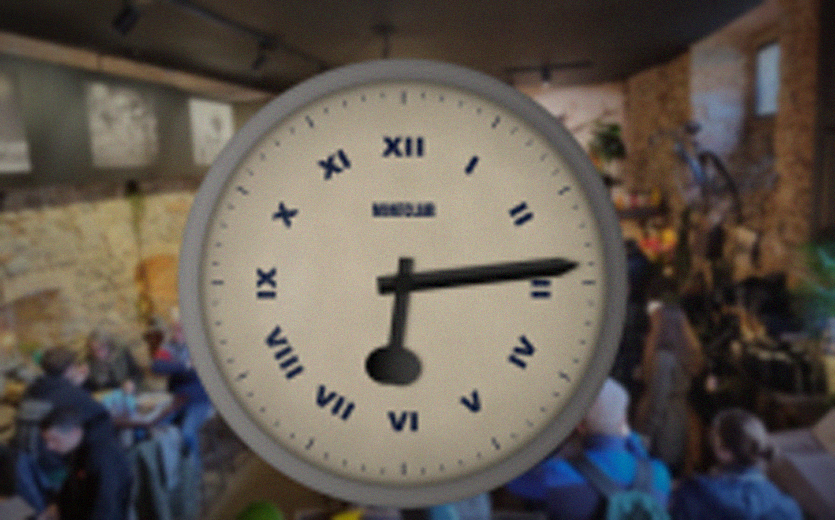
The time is **6:14**
